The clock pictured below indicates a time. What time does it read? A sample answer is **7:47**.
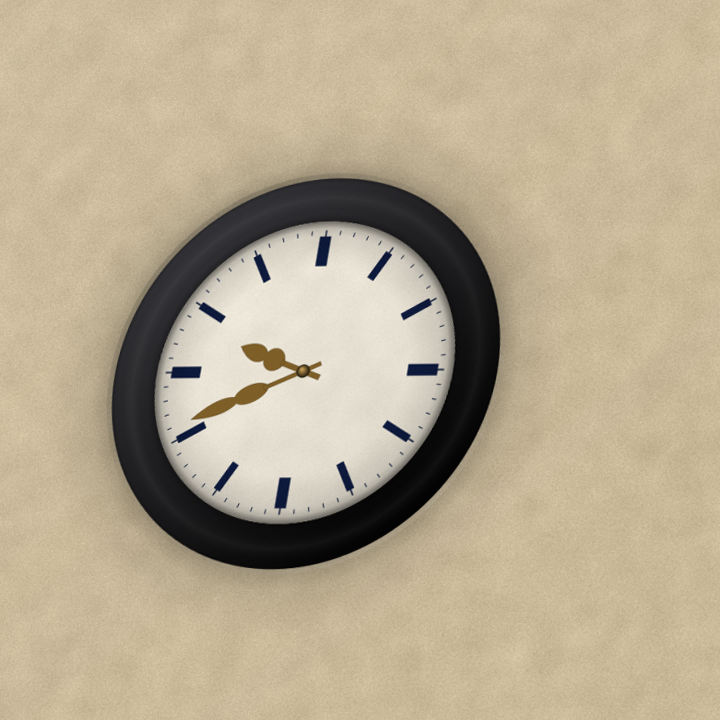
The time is **9:41**
